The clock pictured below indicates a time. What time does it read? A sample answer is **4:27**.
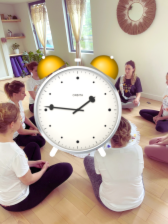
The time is **1:46**
